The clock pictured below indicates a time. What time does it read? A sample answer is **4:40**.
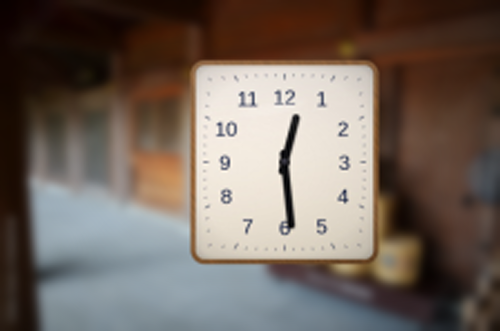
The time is **12:29**
